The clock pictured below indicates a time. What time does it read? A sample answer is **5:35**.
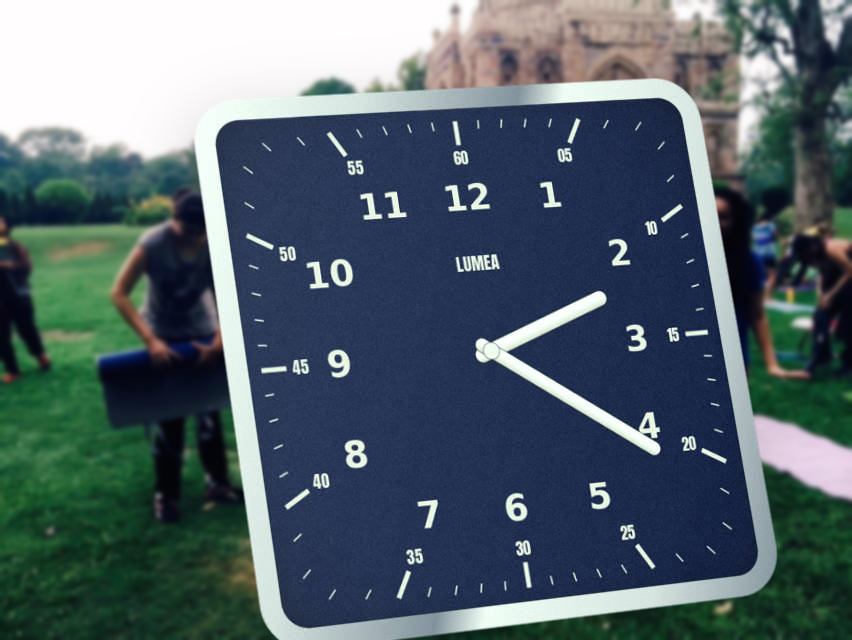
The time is **2:21**
